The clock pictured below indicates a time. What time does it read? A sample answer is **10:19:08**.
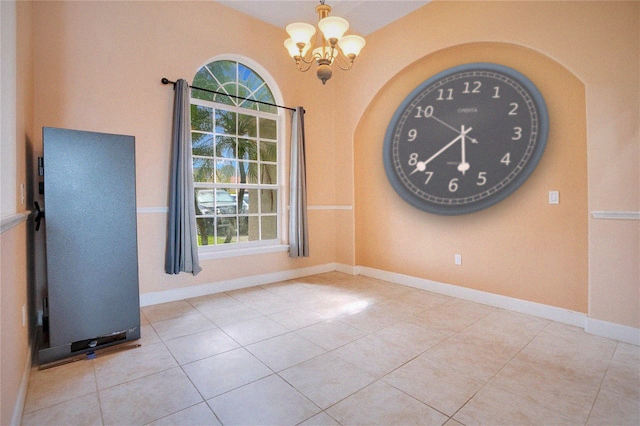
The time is **5:37:50**
